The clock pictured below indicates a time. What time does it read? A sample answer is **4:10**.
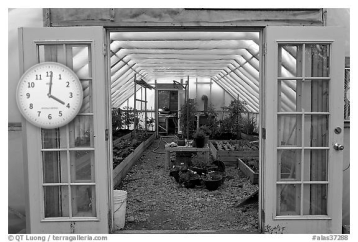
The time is **4:01**
